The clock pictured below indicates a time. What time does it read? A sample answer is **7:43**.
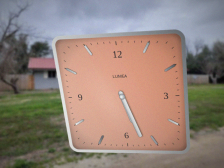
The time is **5:27**
